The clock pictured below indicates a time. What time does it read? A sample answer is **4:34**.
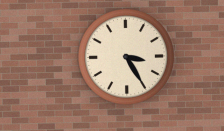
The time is **3:25**
